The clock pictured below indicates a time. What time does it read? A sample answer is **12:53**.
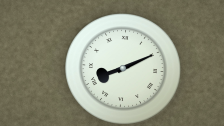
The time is **8:10**
